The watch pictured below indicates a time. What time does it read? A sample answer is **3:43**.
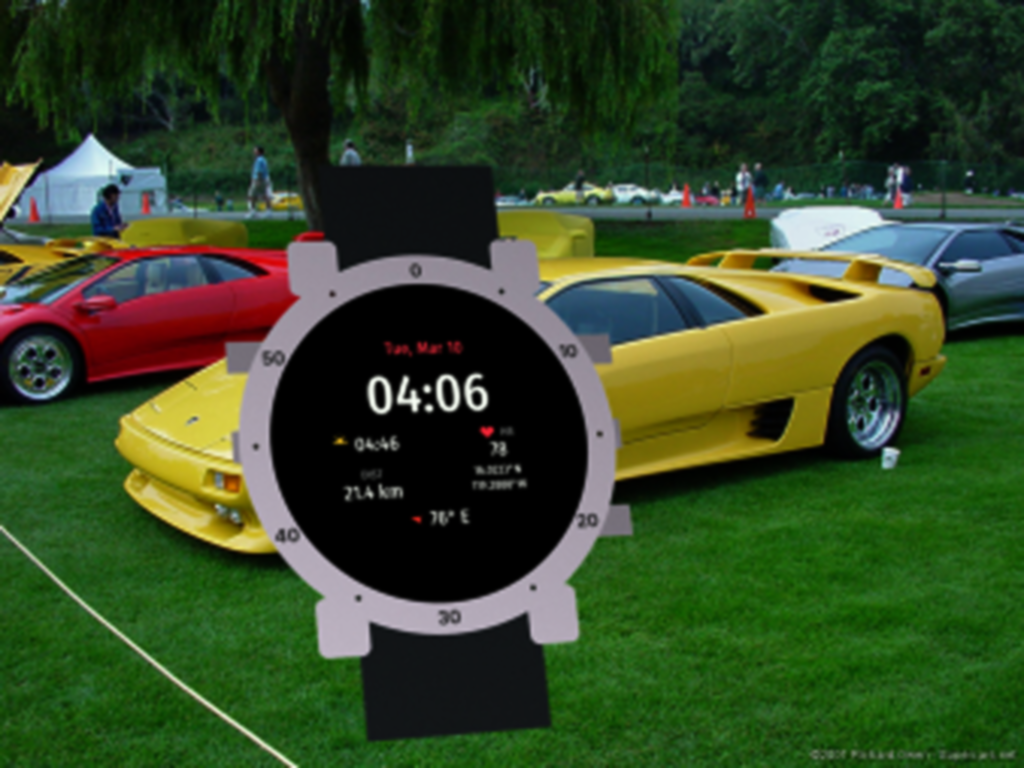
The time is **4:06**
